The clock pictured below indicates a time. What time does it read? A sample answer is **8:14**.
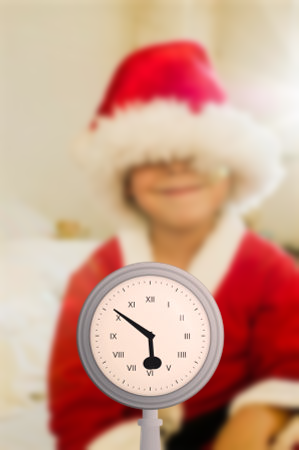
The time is **5:51**
